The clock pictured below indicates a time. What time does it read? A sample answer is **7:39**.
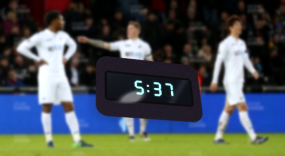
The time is **5:37**
